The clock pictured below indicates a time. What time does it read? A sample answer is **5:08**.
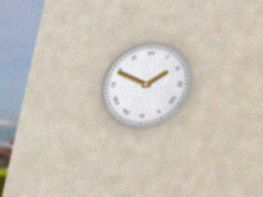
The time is **1:49**
